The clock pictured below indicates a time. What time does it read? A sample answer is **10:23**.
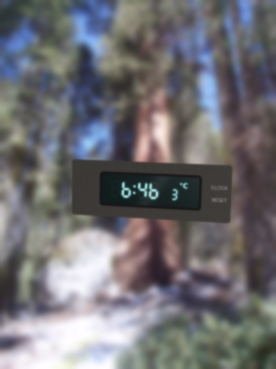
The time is **6:46**
